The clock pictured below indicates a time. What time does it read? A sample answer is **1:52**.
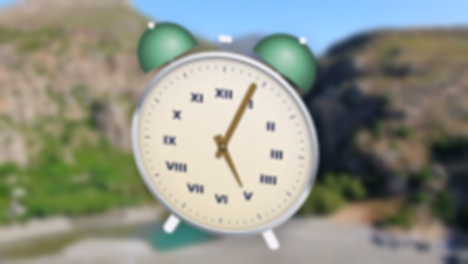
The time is **5:04**
